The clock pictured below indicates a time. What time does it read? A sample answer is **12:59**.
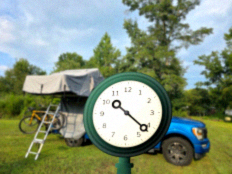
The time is **10:22**
